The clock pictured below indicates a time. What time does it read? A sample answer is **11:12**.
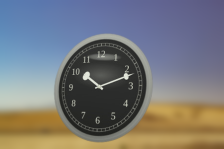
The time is **10:12**
